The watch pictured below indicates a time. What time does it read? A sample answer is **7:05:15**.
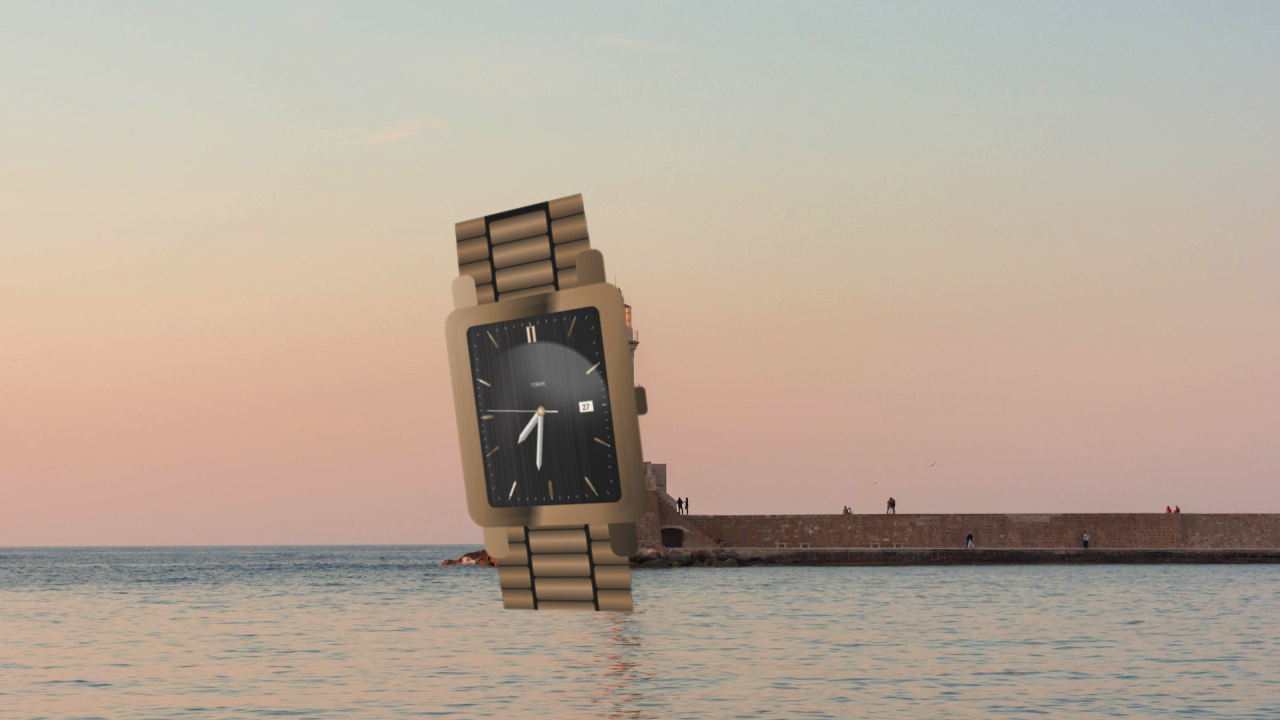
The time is **7:31:46**
